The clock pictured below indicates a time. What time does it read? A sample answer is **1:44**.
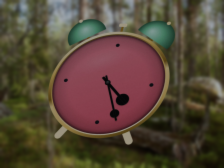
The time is **4:26**
